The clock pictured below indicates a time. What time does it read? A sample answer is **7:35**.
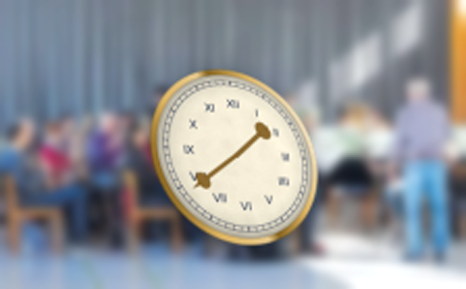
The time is **1:39**
